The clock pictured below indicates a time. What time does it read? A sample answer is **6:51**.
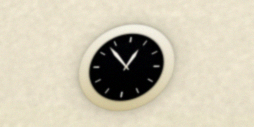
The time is **12:53**
